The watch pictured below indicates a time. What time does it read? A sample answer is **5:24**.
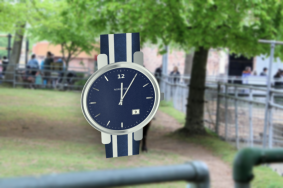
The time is **12:05**
